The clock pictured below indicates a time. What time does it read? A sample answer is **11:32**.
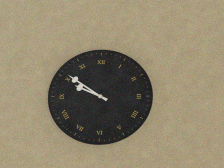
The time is **9:51**
